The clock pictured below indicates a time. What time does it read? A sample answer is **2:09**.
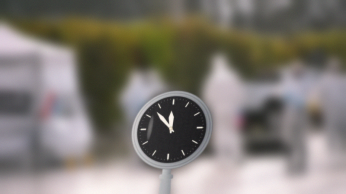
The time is **11:53**
